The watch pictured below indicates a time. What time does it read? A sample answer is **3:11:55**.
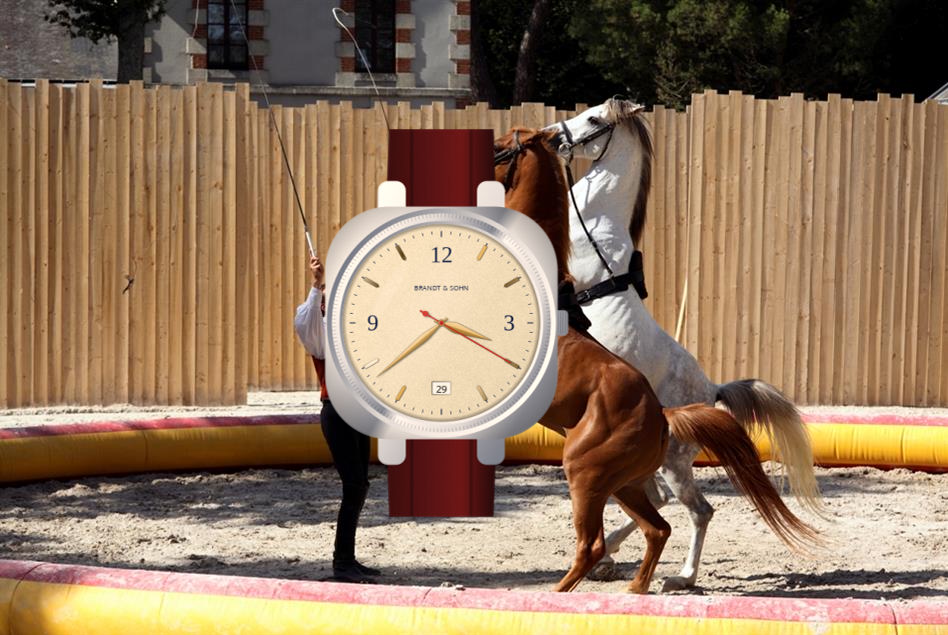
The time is **3:38:20**
